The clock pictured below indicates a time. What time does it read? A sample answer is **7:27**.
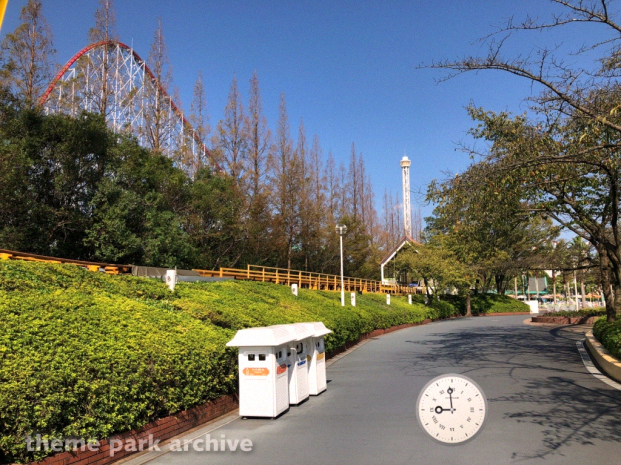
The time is **8:59**
